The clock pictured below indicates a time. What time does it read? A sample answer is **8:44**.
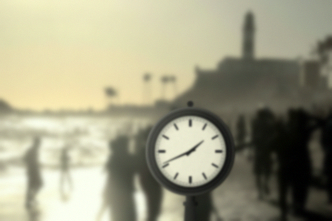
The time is **1:41**
